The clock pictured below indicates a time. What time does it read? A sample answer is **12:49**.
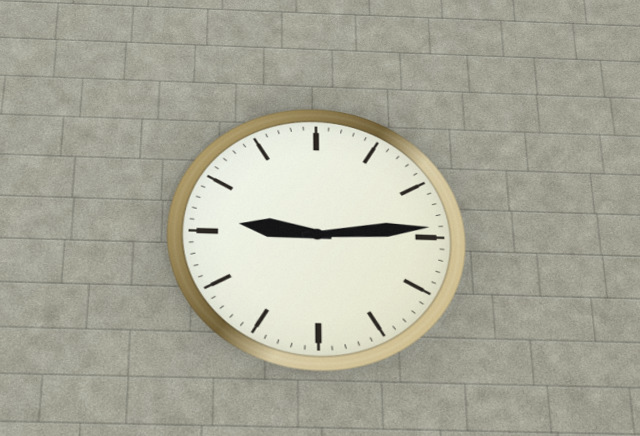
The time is **9:14**
